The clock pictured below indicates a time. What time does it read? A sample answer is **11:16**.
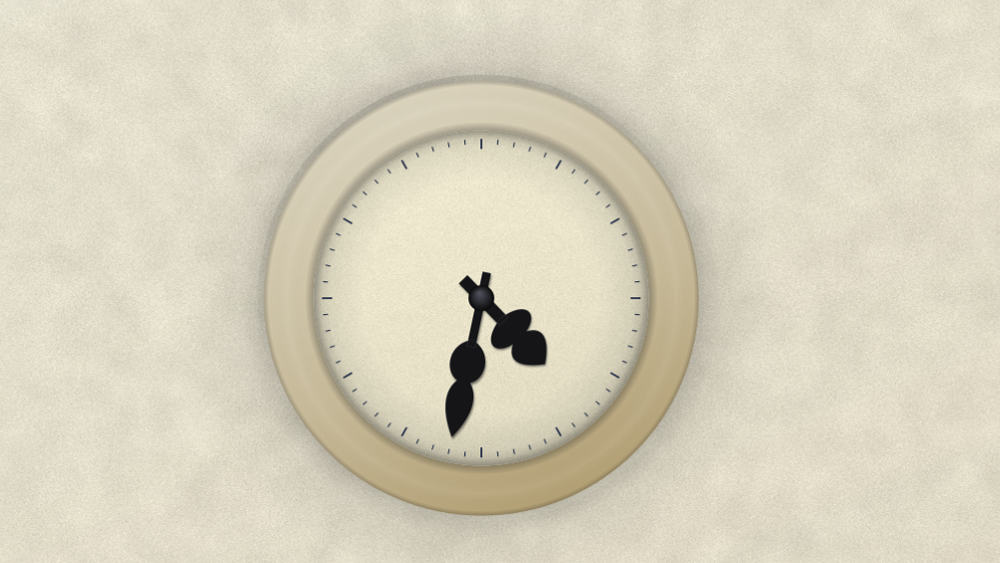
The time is **4:32**
